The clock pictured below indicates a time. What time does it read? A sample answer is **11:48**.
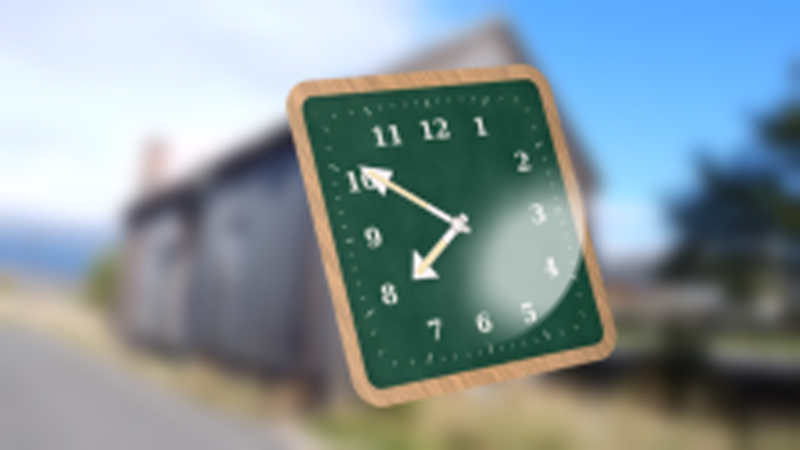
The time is **7:51**
